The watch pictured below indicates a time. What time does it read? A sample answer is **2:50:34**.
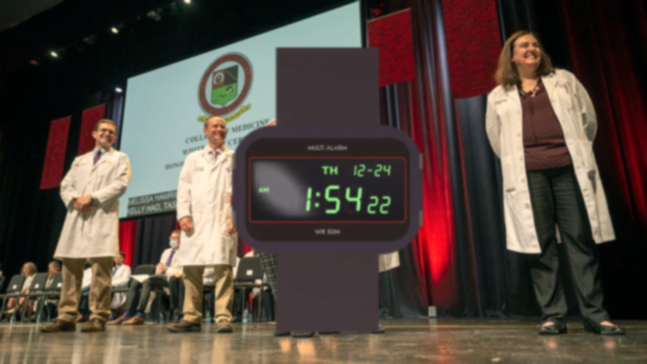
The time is **1:54:22**
